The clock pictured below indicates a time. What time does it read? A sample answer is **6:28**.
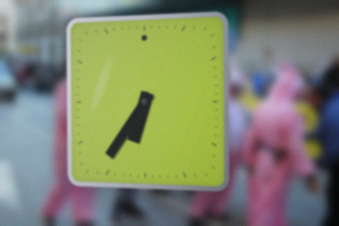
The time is **6:36**
